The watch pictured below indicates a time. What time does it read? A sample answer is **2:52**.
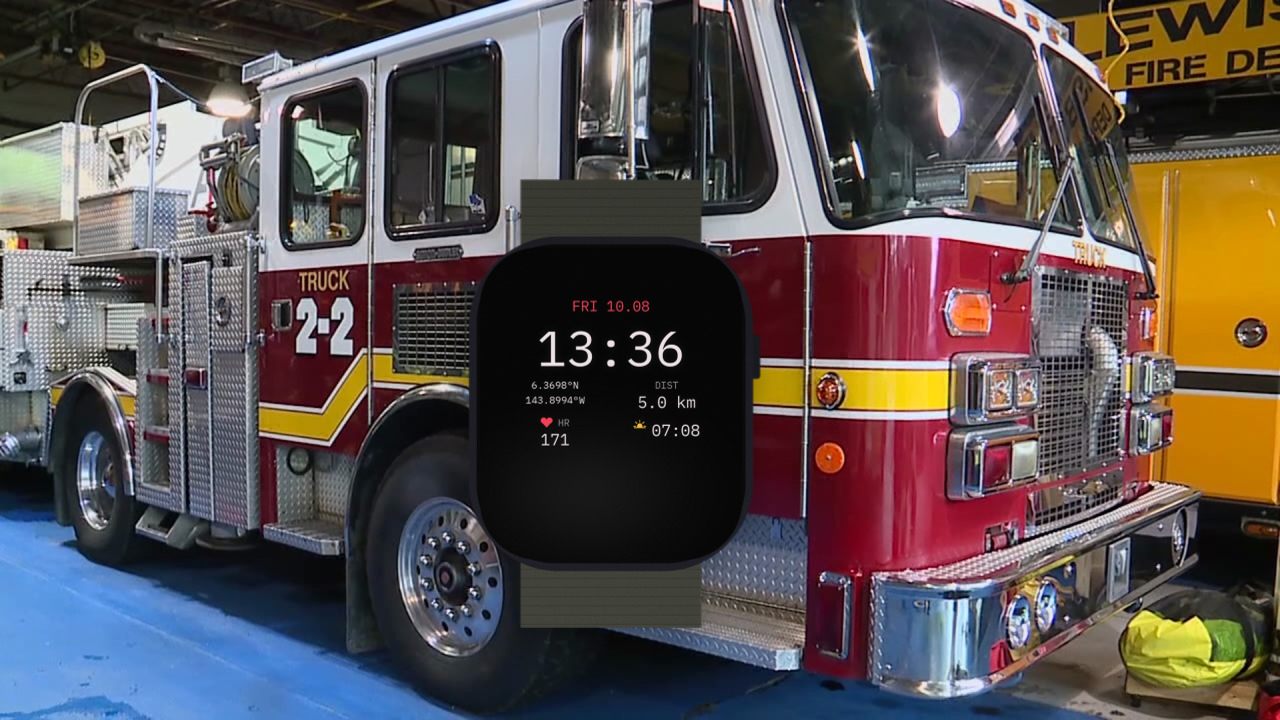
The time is **13:36**
